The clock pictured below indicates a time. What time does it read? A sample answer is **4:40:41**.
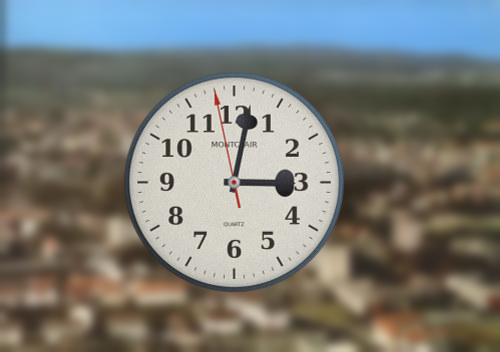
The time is **3:01:58**
